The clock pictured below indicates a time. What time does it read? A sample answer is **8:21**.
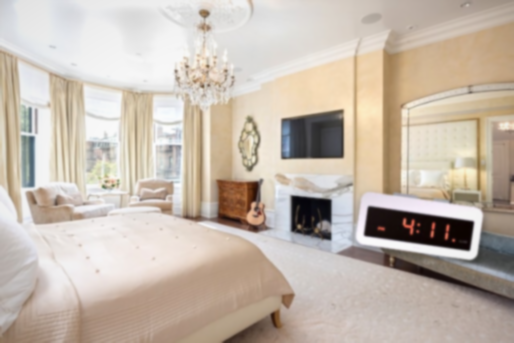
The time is **4:11**
